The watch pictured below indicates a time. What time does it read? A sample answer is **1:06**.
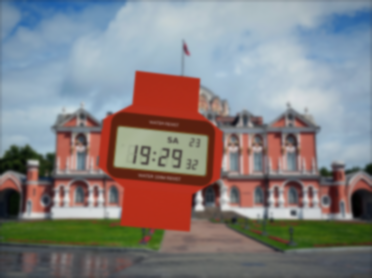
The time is **19:29**
